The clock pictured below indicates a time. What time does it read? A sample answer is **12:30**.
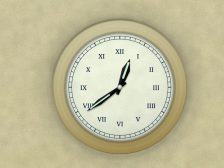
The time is **12:39**
